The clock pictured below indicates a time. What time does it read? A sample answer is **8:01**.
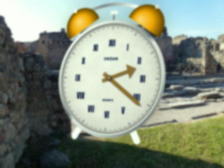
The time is **2:21**
